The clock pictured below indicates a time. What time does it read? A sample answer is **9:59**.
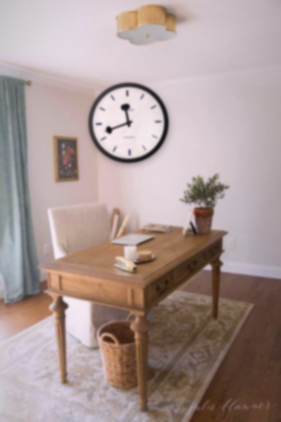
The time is **11:42**
